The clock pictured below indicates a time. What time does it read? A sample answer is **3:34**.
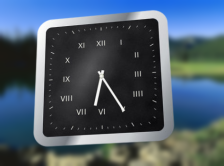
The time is **6:25**
